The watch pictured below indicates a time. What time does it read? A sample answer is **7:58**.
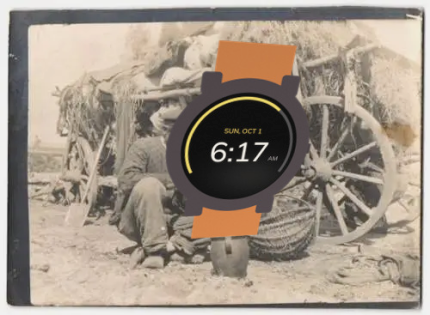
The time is **6:17**
